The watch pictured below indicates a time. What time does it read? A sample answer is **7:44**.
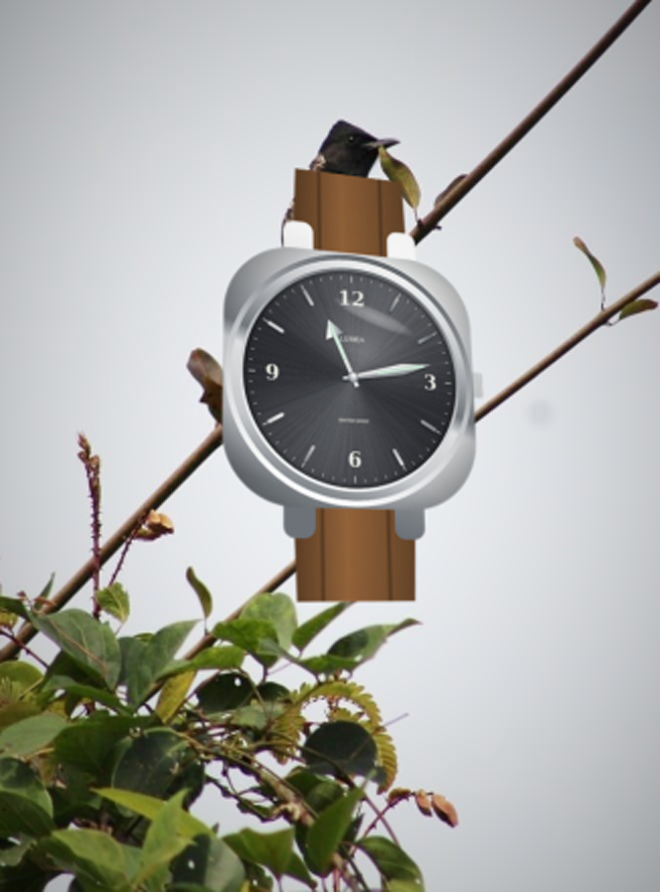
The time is **11:13**
